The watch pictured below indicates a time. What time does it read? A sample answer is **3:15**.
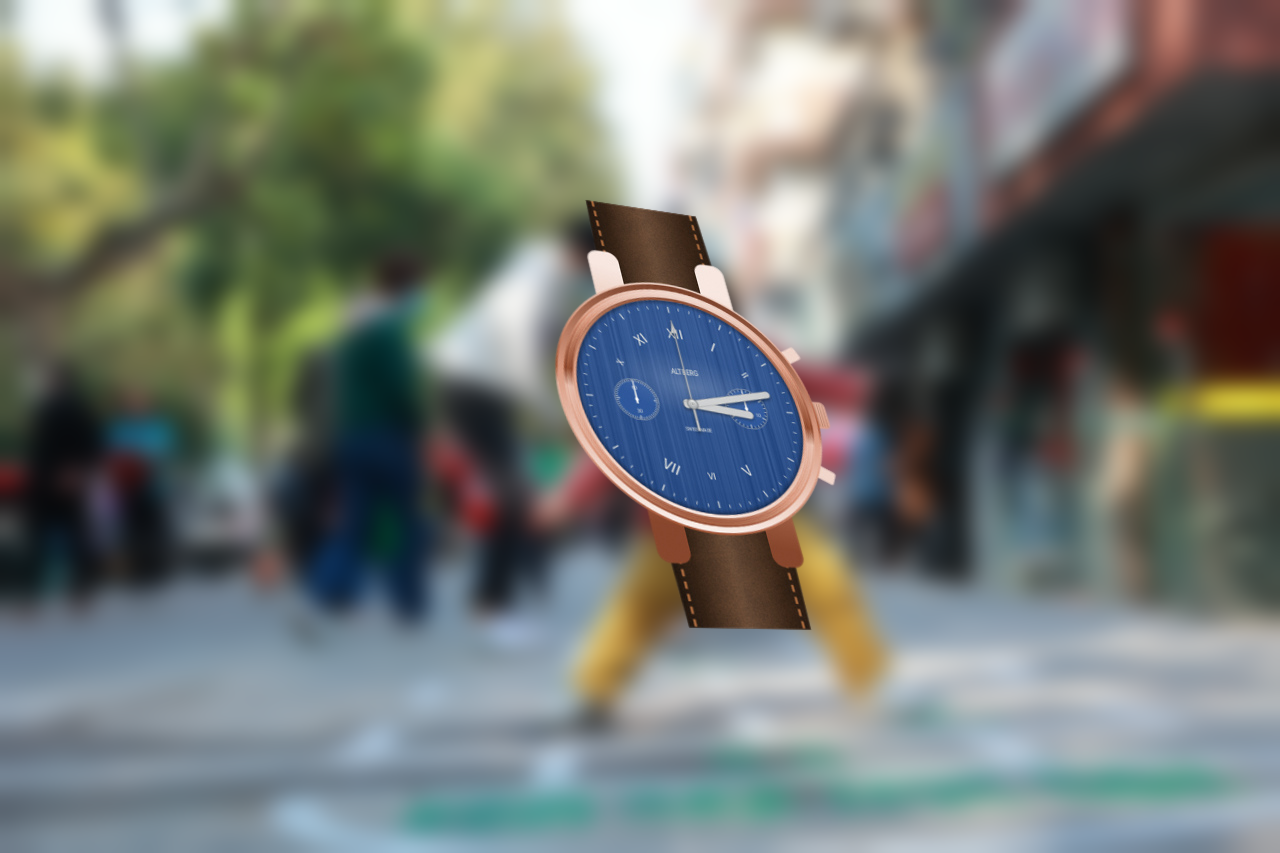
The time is **3:13**
